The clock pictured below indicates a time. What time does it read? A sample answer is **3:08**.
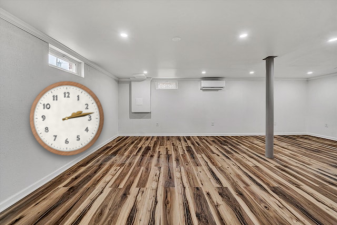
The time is **2:13**
